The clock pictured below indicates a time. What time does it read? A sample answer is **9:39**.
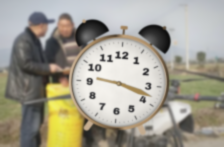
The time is **9:18**
